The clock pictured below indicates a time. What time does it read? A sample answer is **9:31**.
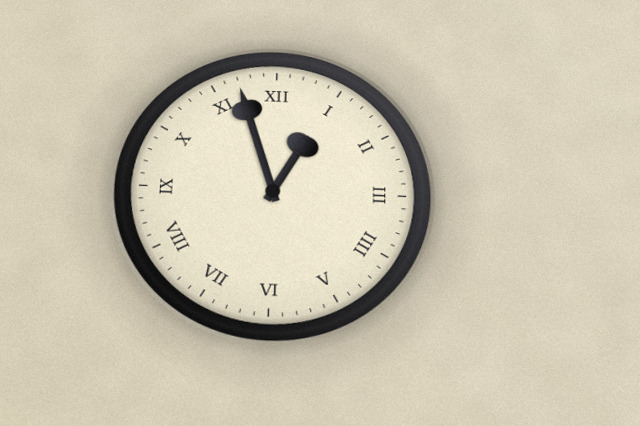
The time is **12:57**
